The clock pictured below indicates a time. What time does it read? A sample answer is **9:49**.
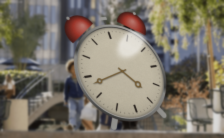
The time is **4:43**
